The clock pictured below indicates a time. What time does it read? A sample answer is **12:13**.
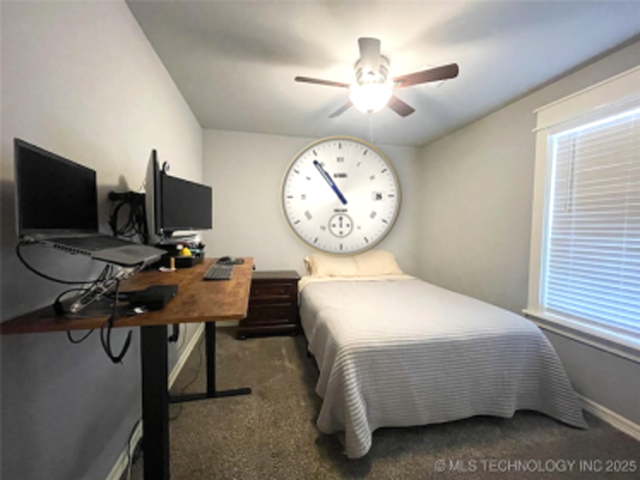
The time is **10:54**
